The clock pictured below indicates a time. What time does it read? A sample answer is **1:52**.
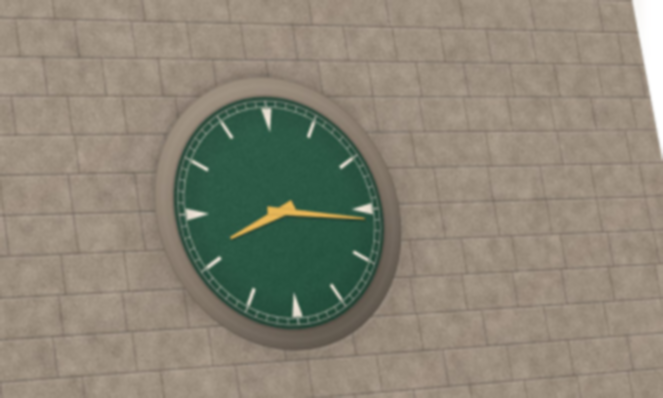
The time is **8:16**
